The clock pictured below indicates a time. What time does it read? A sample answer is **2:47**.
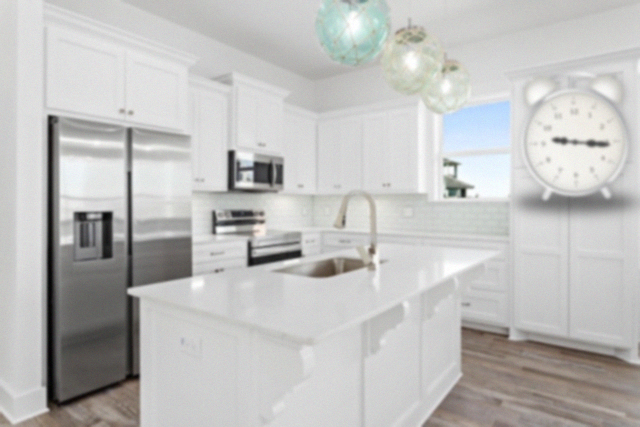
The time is **9:16**
